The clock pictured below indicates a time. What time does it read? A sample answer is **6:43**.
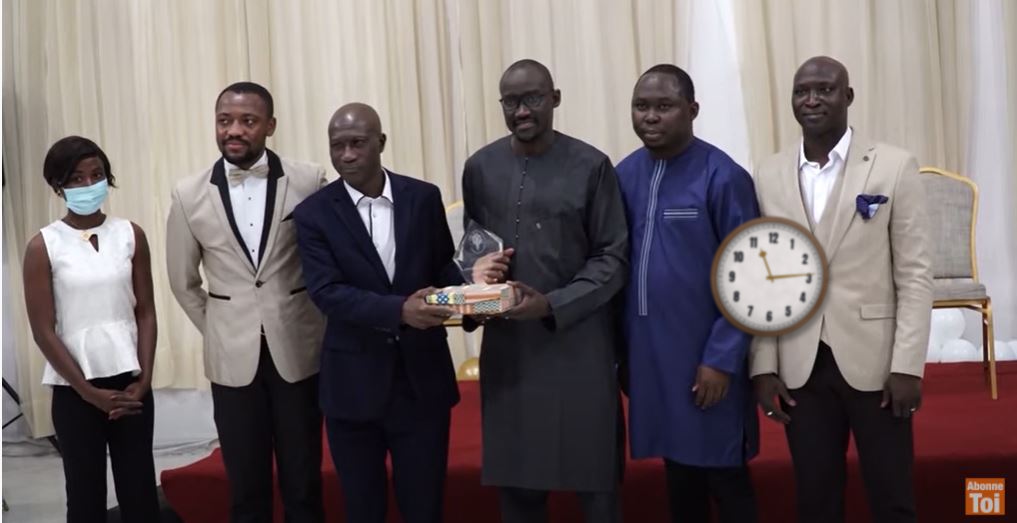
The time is **11:14**
